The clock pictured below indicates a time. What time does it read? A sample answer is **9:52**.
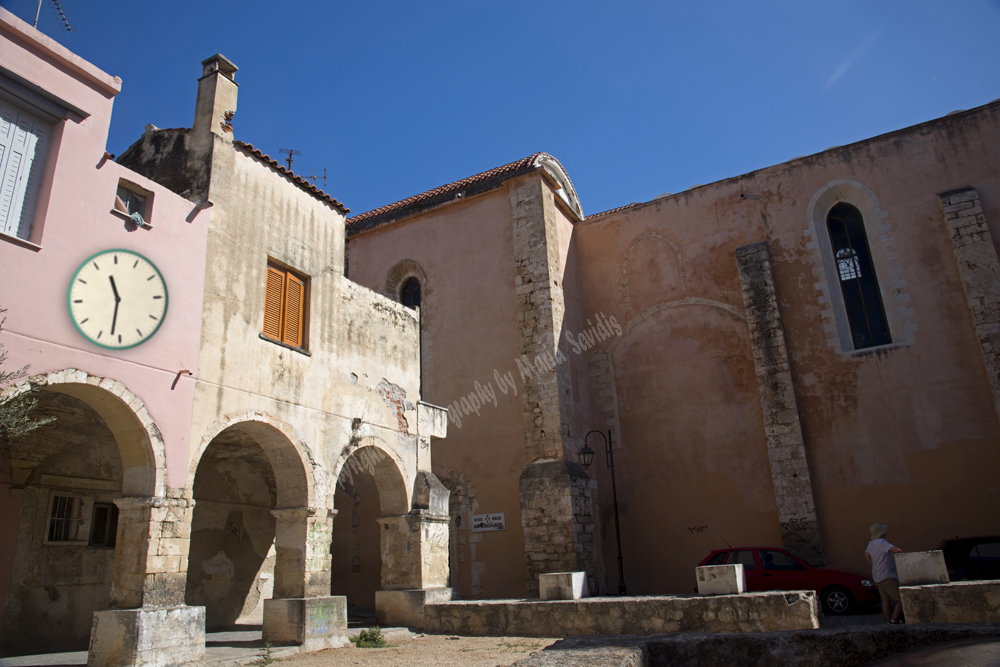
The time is **11:32**
